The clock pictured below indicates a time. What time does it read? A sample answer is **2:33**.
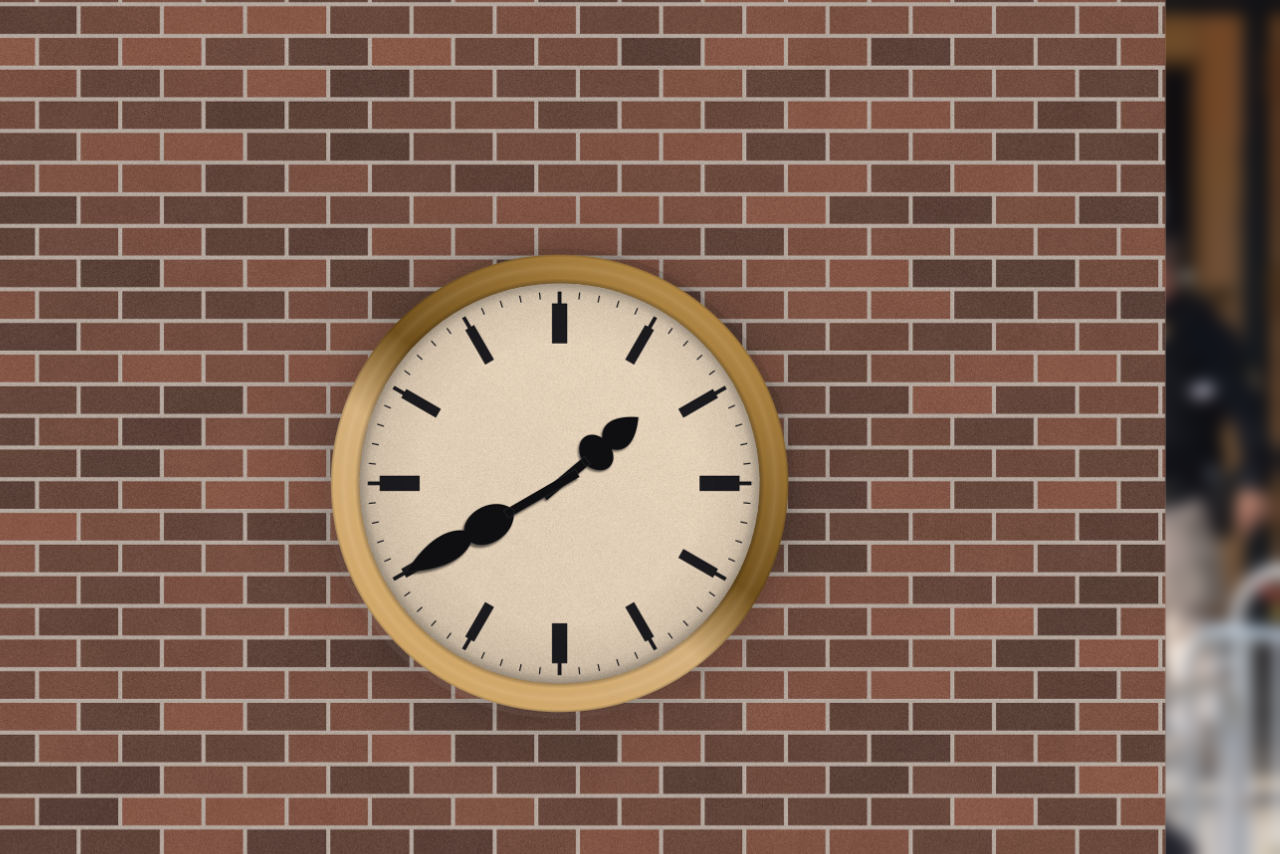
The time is **1:40**
